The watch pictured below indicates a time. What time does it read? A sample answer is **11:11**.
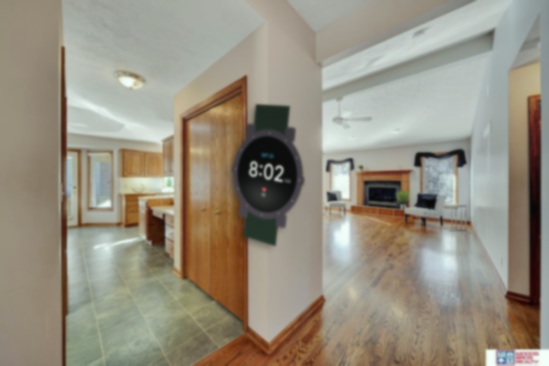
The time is **8:02**
